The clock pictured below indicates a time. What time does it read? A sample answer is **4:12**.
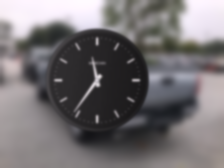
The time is **11:36**
